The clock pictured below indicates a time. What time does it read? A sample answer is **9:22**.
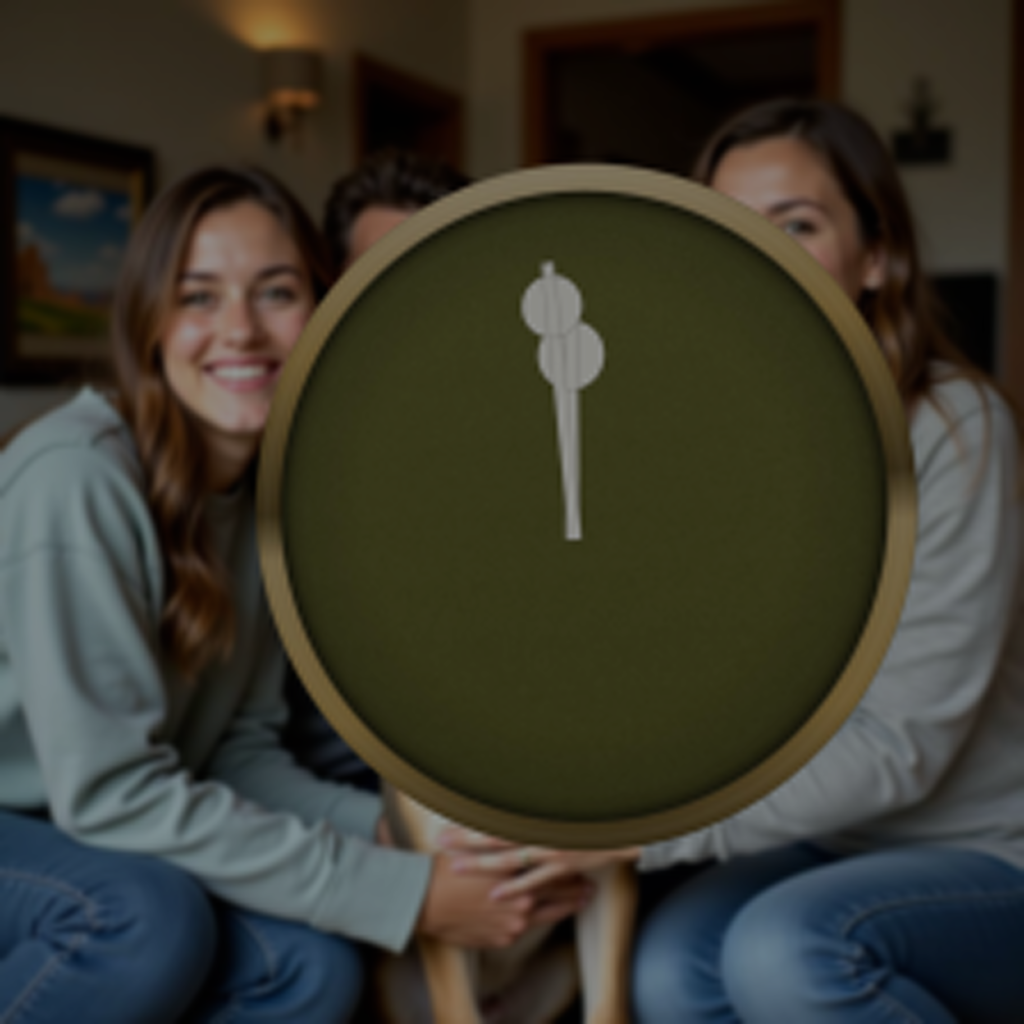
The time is **11:59**
